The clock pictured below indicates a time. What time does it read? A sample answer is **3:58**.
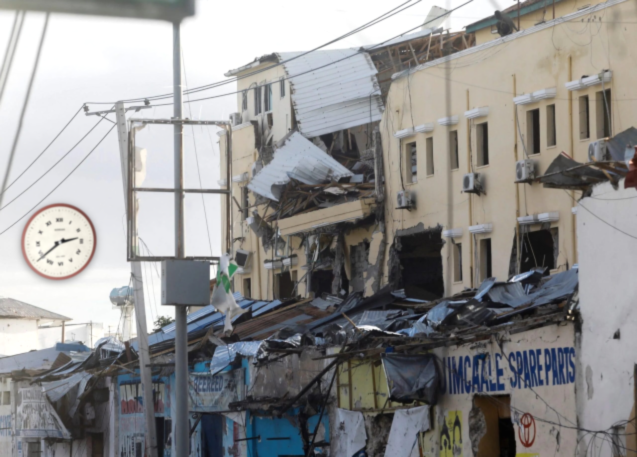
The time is **2:39**
